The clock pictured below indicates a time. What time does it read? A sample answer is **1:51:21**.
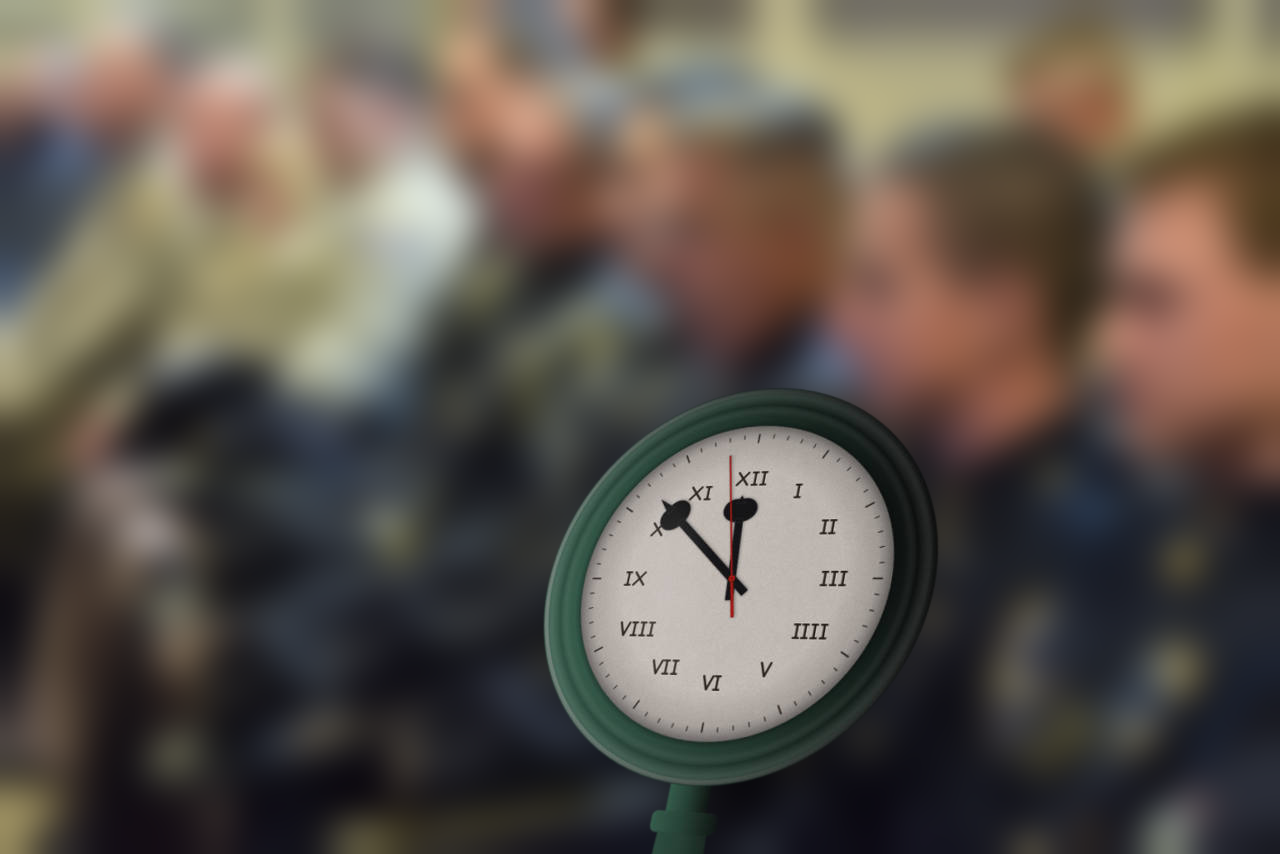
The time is **11:51:58**
